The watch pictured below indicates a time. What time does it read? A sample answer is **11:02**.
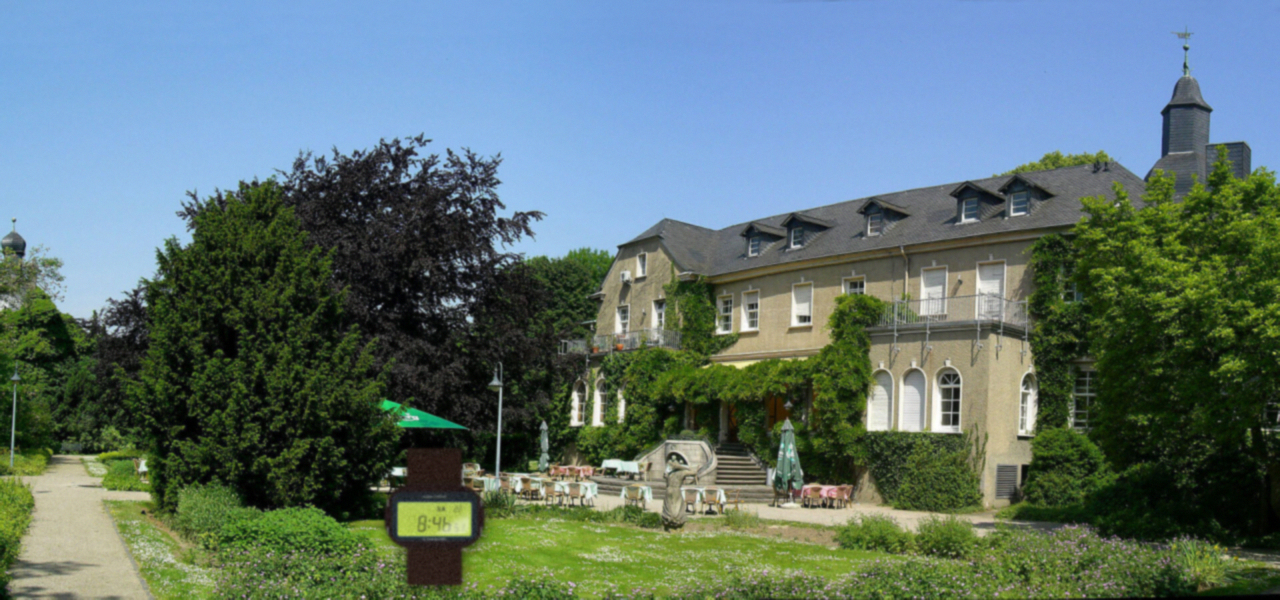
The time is **8:46**
